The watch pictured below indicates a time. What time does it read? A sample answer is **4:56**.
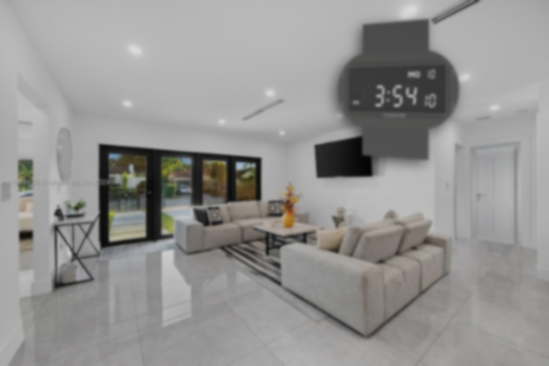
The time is **3:54**
